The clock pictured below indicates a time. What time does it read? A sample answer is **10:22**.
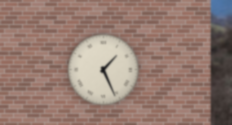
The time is **1:26**
